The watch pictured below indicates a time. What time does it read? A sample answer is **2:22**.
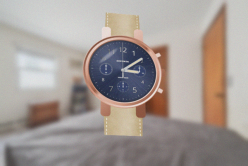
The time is **3:09**
